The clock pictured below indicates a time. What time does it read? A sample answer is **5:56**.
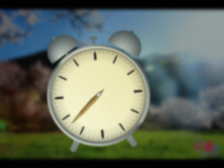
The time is **7:38**
